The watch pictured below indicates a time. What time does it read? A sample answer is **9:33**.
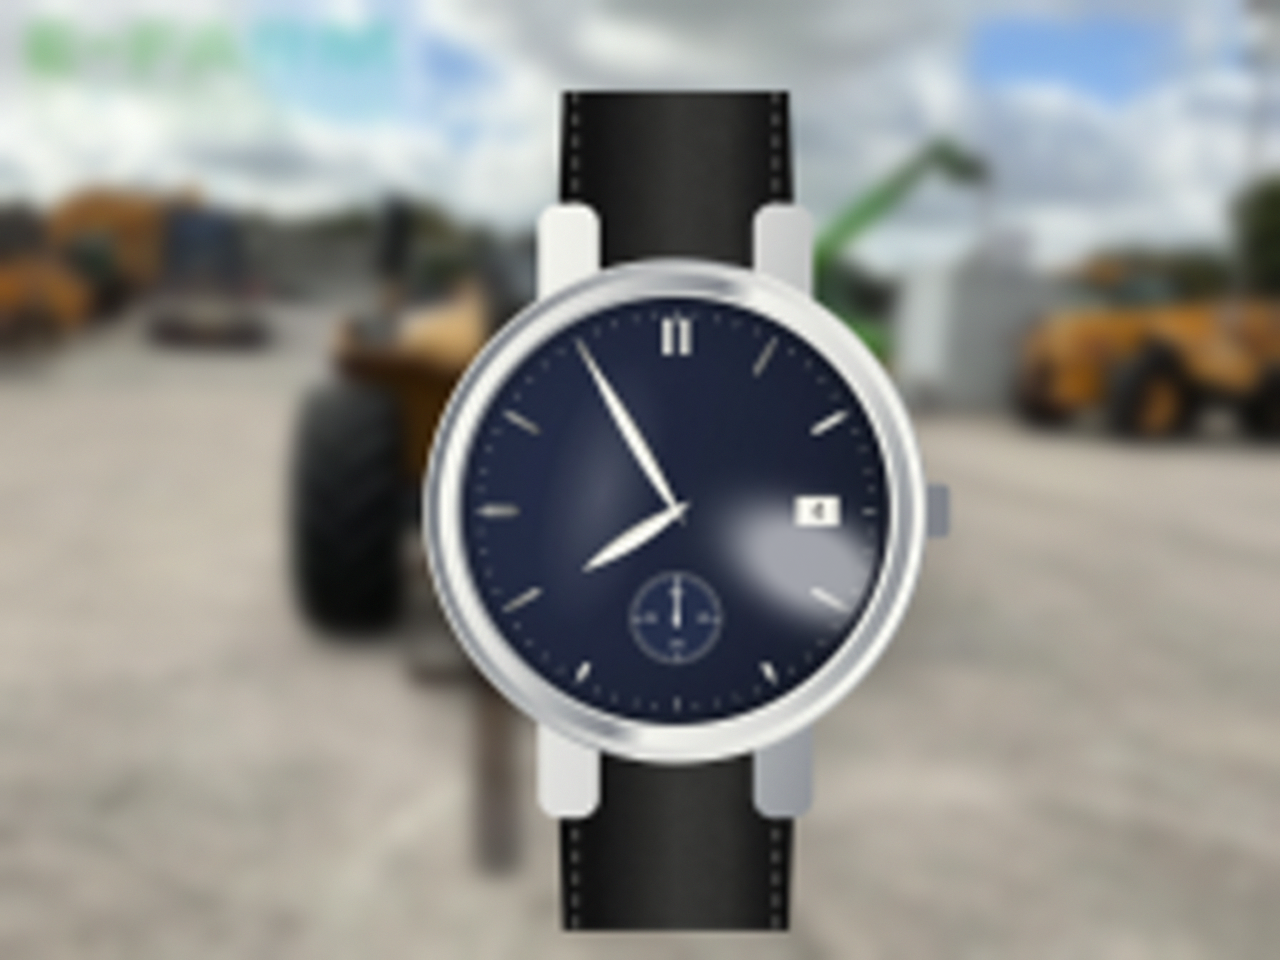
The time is **7:55**
